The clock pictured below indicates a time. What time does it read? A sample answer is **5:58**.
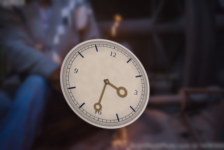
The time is **3:31**
